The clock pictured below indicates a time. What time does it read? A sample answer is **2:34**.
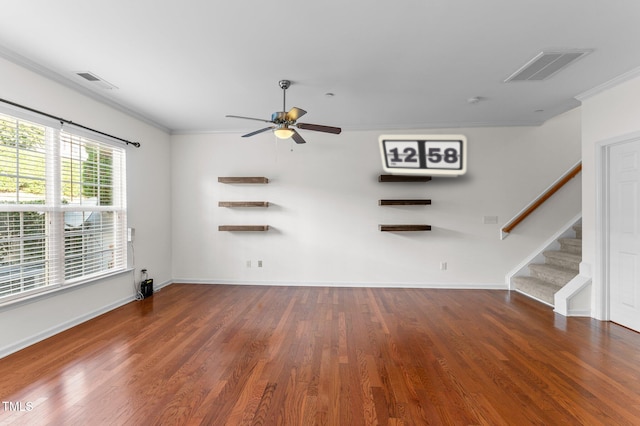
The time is **12:58**
